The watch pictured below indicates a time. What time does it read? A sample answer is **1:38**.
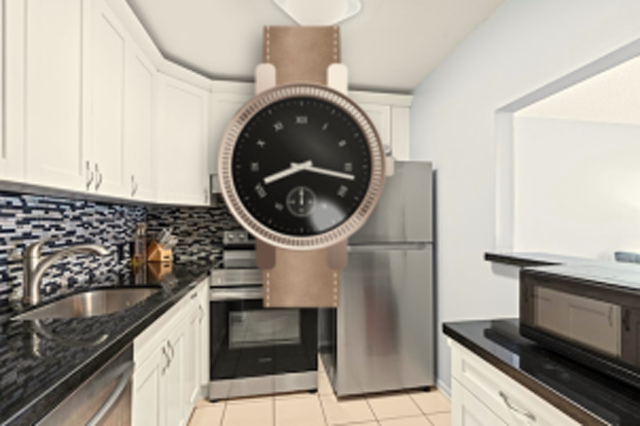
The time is **8:17**
